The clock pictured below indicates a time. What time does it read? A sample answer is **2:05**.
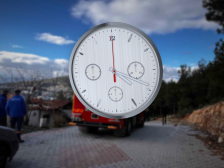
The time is **4:19**
